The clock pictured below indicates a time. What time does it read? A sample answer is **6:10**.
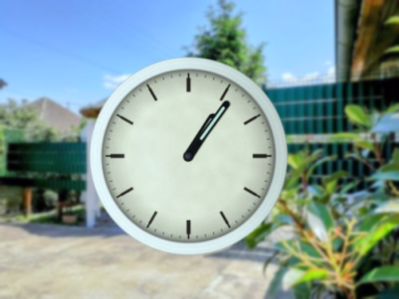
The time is **1:06**
